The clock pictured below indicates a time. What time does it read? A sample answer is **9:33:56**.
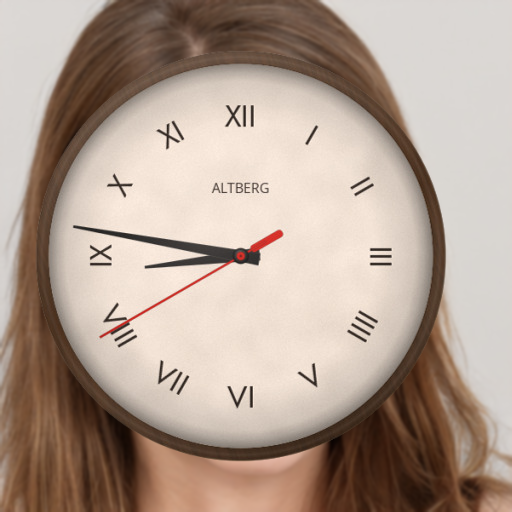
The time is **8:46:40**
